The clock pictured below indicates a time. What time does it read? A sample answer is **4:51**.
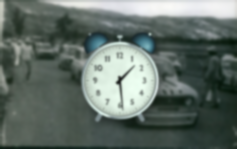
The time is **1:29**
